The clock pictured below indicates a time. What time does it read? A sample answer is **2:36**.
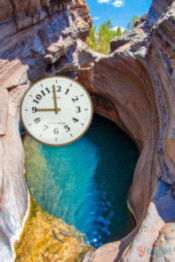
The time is **8:59**
